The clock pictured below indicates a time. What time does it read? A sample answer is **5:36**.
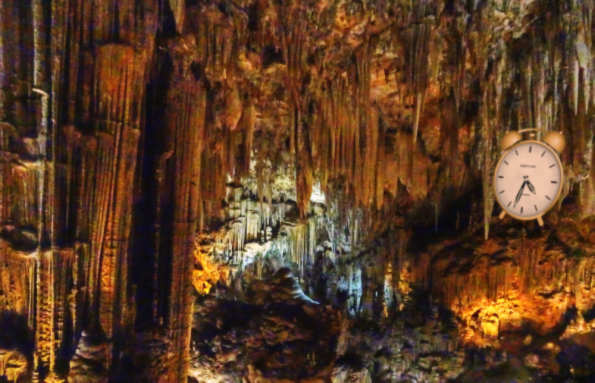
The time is **4:33**
